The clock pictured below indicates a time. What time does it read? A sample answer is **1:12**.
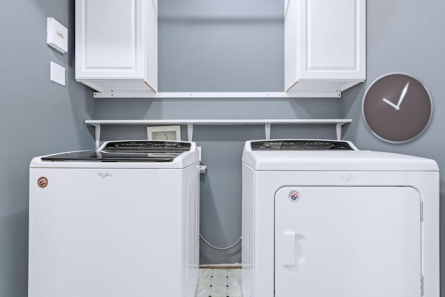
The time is **10:04**
